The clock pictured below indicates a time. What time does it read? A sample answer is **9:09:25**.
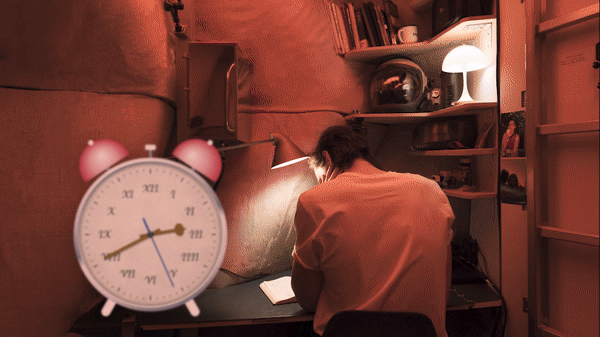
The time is **2:40:26**
